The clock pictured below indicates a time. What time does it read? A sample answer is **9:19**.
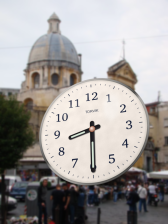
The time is **8:30**
